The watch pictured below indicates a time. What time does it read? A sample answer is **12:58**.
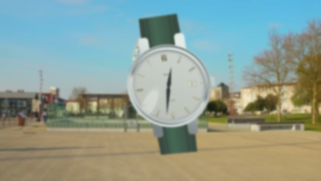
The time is **12:32**
